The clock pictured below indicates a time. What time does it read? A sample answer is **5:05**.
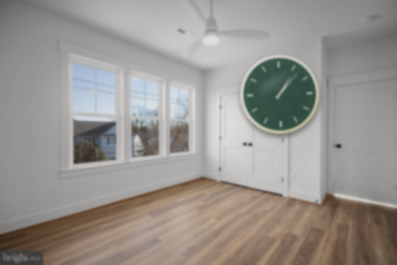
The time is **1:07**
